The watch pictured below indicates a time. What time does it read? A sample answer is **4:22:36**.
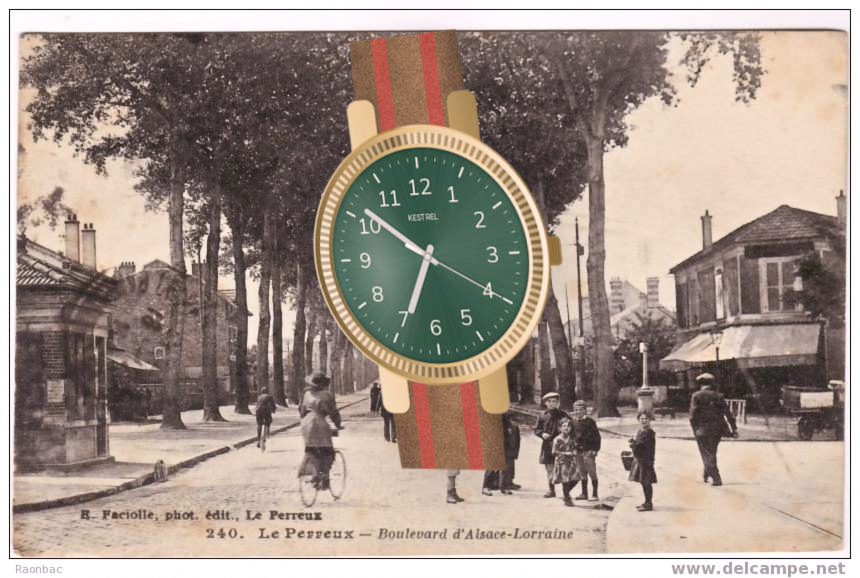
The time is **6:51:20**
